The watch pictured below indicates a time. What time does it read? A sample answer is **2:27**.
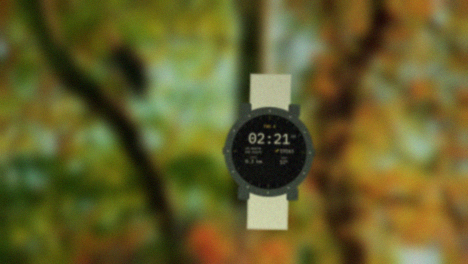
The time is **2:21**
